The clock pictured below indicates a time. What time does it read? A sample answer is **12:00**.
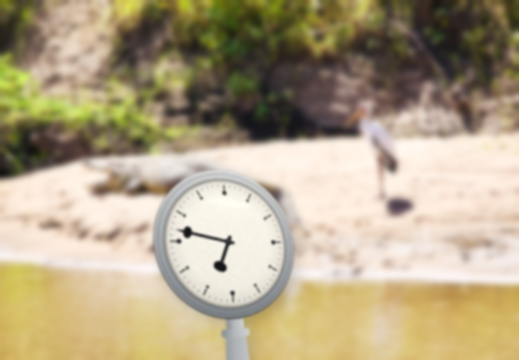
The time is **6:47**
